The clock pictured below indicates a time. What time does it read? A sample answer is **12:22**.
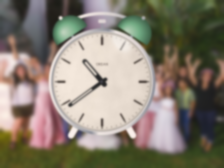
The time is **10:39**
